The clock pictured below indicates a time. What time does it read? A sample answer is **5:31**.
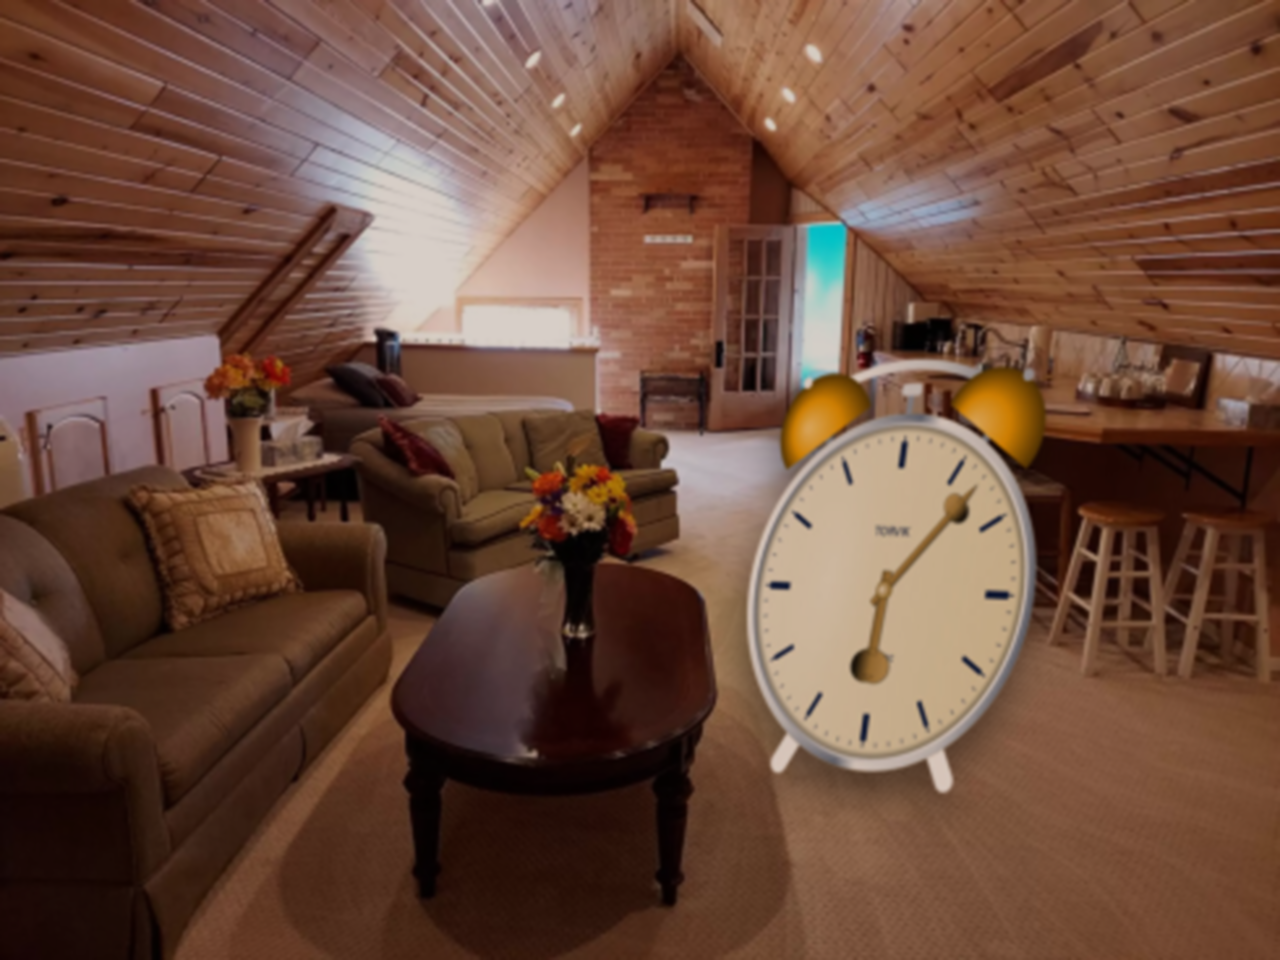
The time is **6:07**
